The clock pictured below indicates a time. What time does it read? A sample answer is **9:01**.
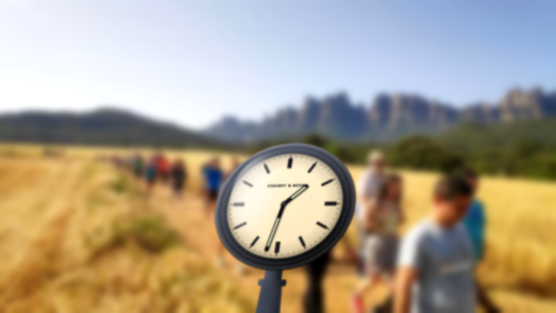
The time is **1:32**
